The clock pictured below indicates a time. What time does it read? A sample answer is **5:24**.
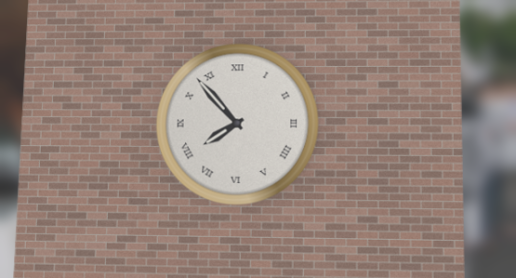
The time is **7:53**
